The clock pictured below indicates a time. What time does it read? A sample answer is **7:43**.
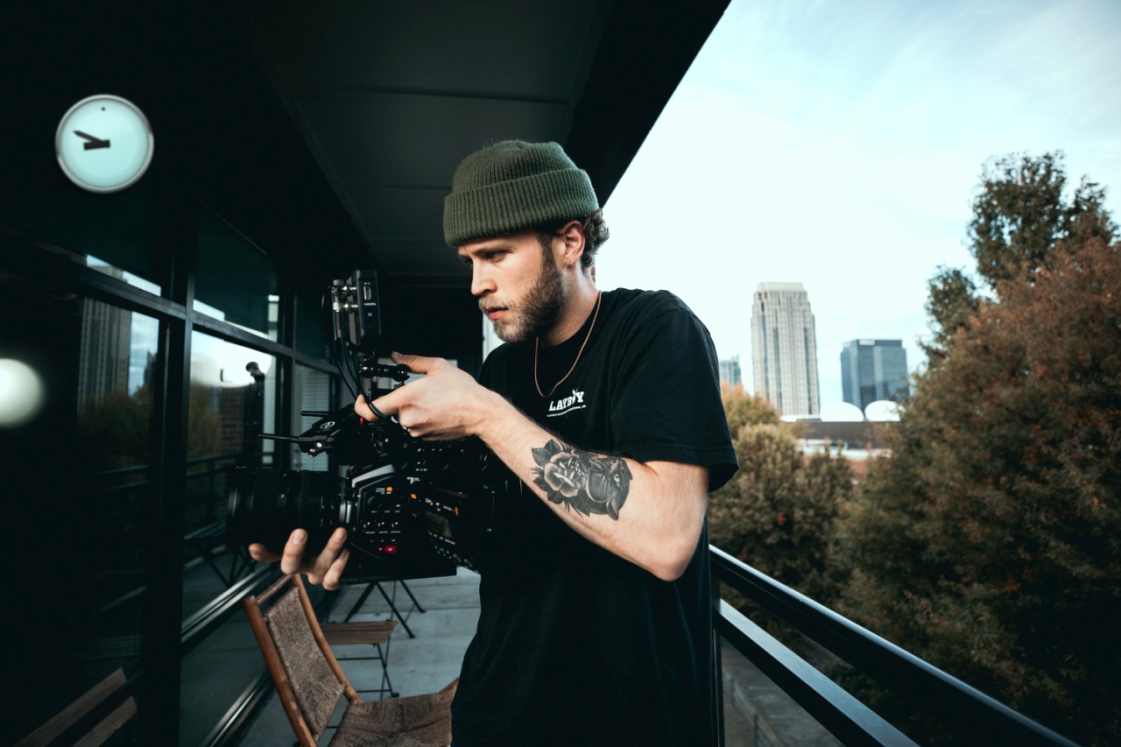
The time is **8:49**
